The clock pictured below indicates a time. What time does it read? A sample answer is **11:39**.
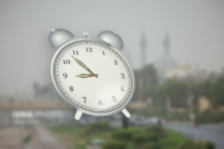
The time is **8:53**
